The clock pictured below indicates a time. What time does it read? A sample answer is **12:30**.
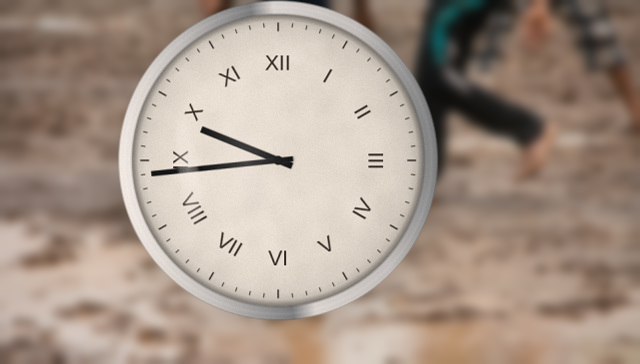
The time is **9:44**
